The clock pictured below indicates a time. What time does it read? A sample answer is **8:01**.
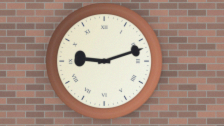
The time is **9:12**
